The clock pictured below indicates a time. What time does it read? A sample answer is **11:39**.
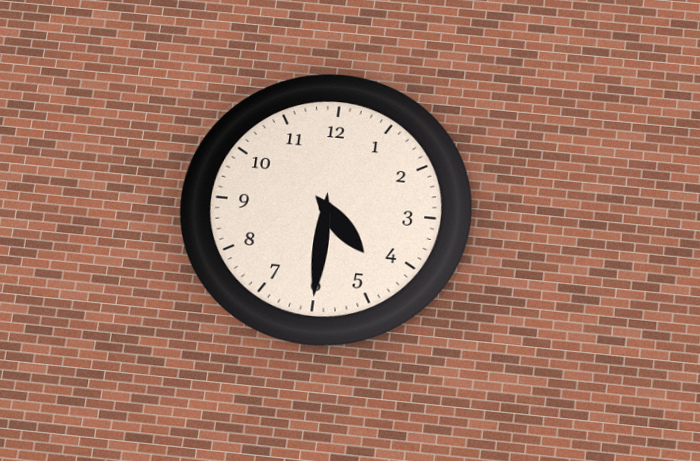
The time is **4:30**
